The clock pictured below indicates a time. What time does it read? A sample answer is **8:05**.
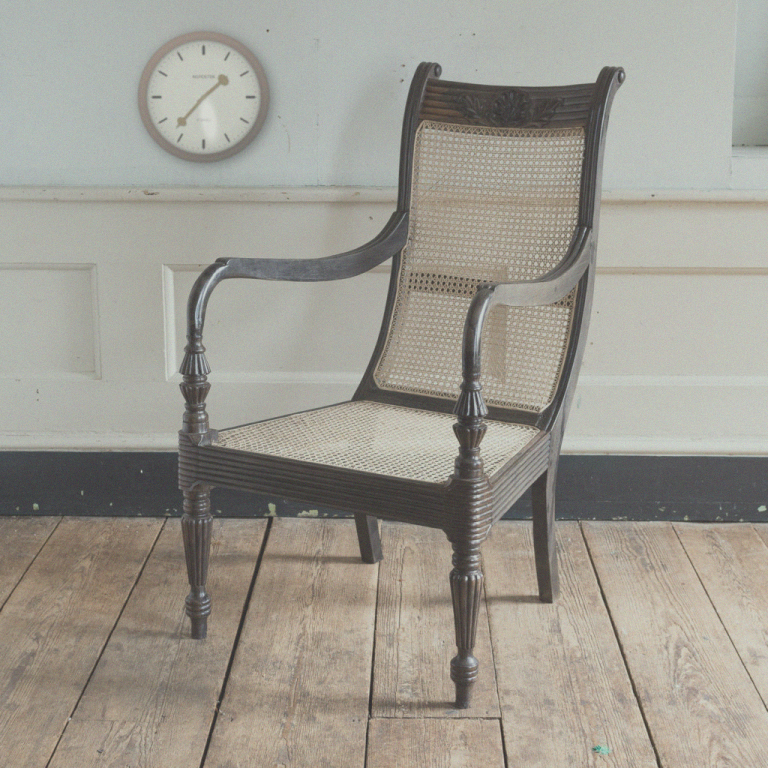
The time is **1:37**
